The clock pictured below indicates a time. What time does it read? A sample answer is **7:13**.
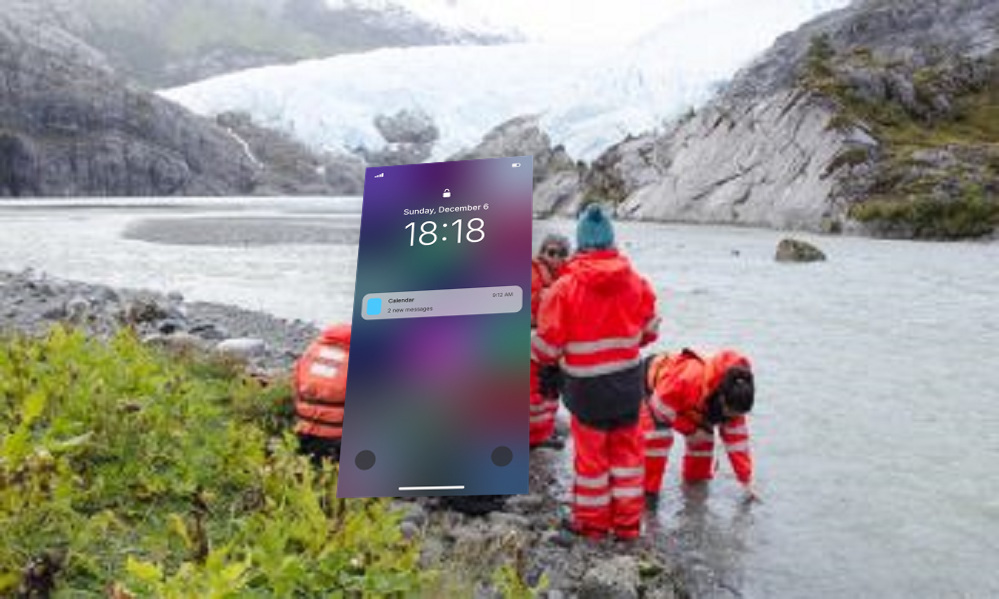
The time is **18:18**
